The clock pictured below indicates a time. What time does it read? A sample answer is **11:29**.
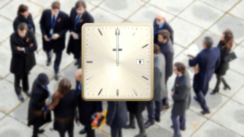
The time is **12:00**
